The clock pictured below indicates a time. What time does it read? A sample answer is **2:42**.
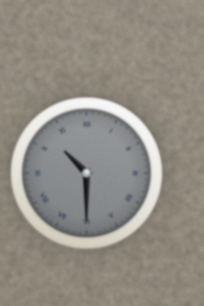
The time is **10:30**
